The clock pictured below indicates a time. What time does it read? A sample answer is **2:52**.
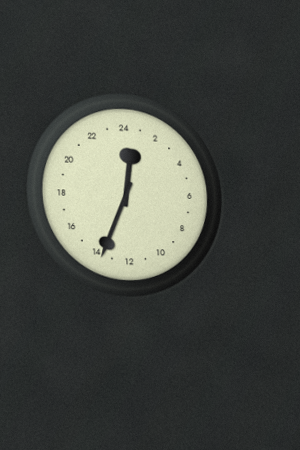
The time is **0:34**
